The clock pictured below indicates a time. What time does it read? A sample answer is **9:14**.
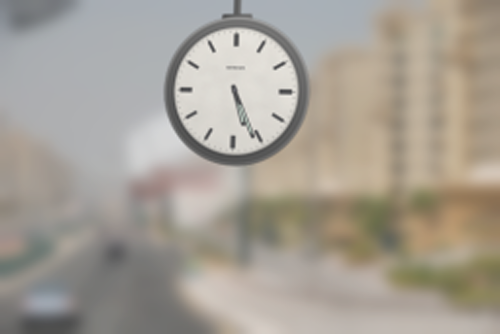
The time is **5:26**
